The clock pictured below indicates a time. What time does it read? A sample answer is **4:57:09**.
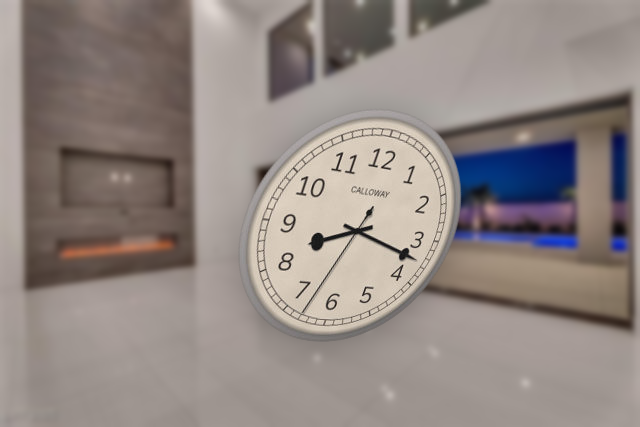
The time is **8:17:33**
